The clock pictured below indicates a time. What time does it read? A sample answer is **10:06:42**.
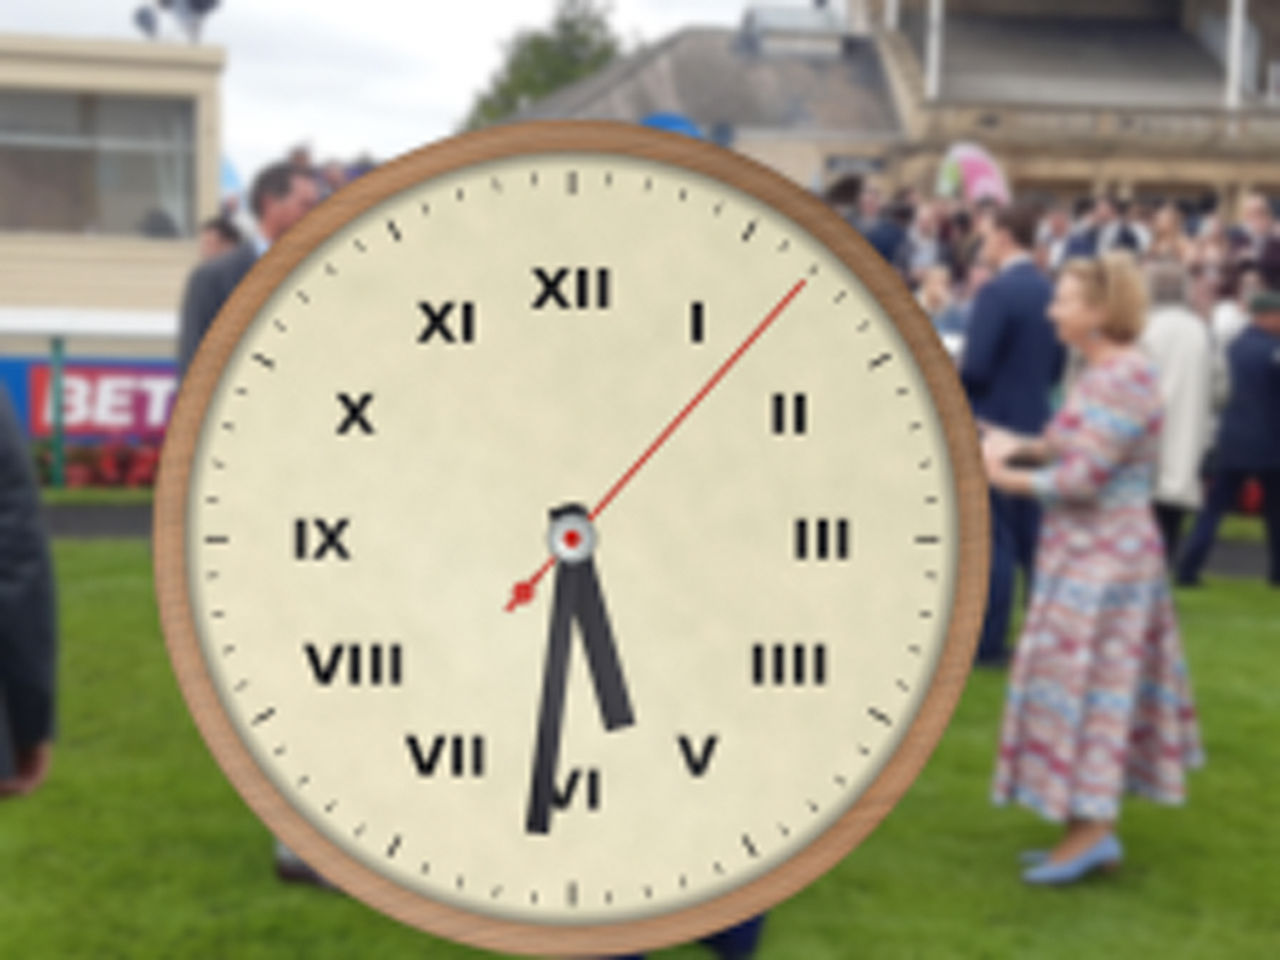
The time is **5:31:07**
